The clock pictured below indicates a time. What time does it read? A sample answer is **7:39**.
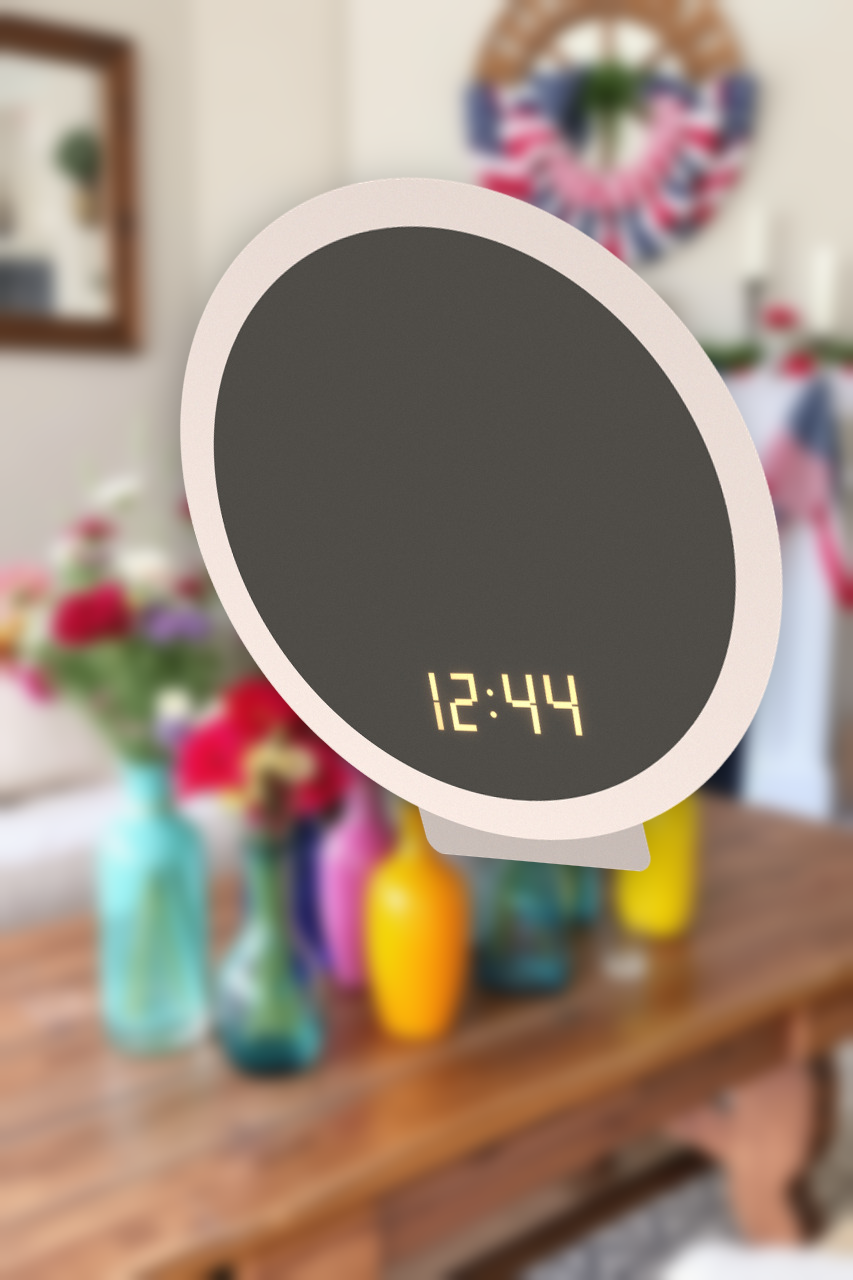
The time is **12:44**
